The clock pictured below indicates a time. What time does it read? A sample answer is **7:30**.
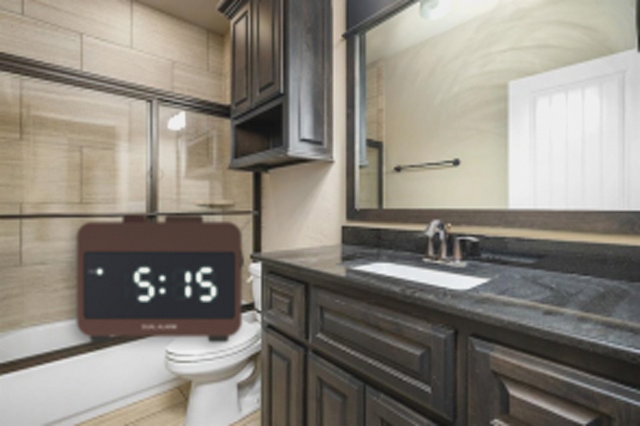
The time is **5:15**
